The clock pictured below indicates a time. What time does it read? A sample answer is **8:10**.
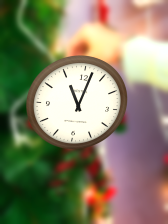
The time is **11:02**
